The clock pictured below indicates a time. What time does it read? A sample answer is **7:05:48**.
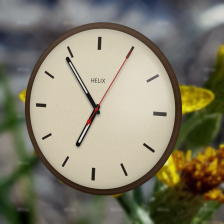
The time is **6:54:05**
